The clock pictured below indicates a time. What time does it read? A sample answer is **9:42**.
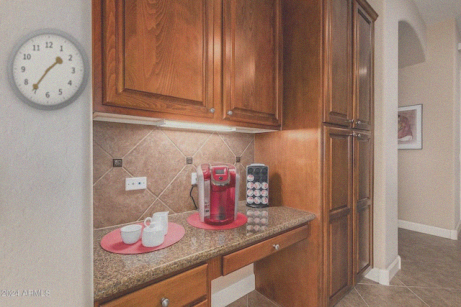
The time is **1:36**
